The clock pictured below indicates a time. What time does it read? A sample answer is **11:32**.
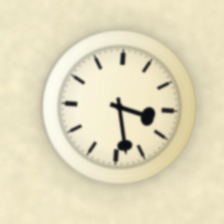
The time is **3:28**
